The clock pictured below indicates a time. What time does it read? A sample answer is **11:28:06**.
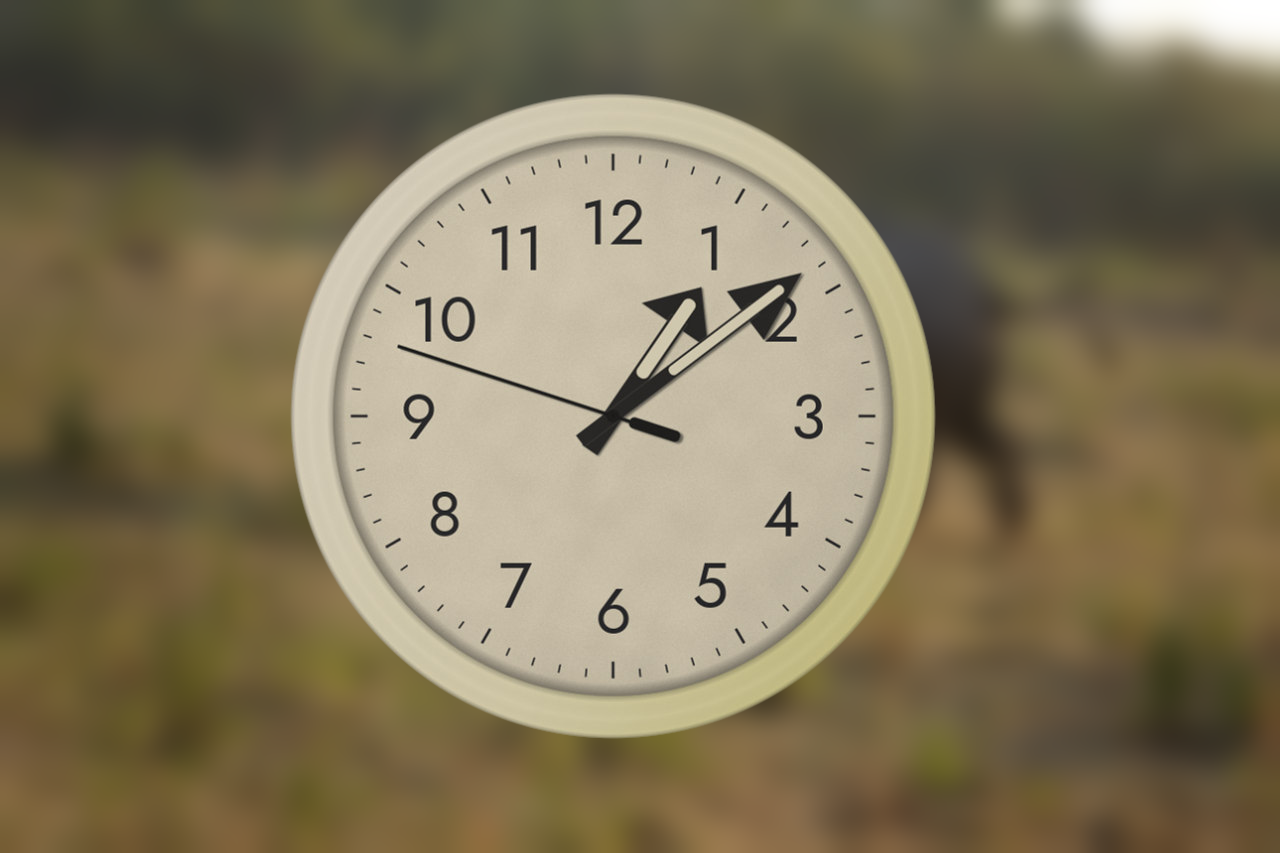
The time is **1:08:48**
